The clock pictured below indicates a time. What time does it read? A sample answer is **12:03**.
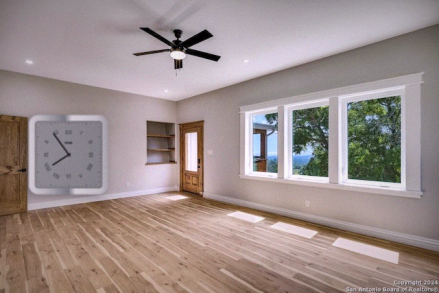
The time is **7:54**
